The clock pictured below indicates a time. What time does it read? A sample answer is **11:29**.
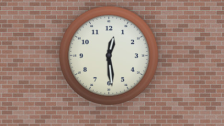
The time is **12:29**
